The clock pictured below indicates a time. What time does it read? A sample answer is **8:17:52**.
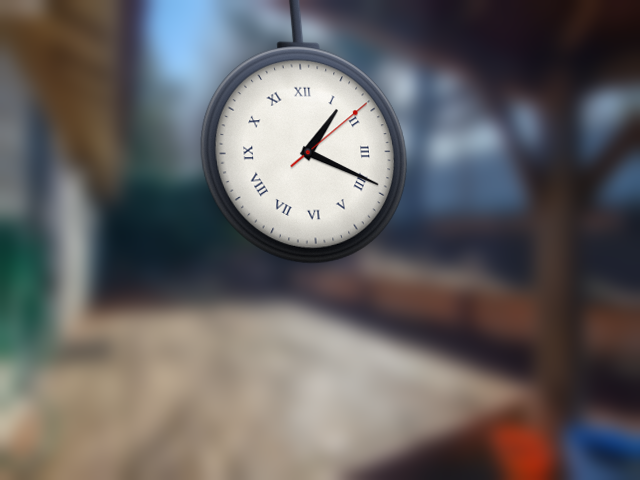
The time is **1:19:09**
